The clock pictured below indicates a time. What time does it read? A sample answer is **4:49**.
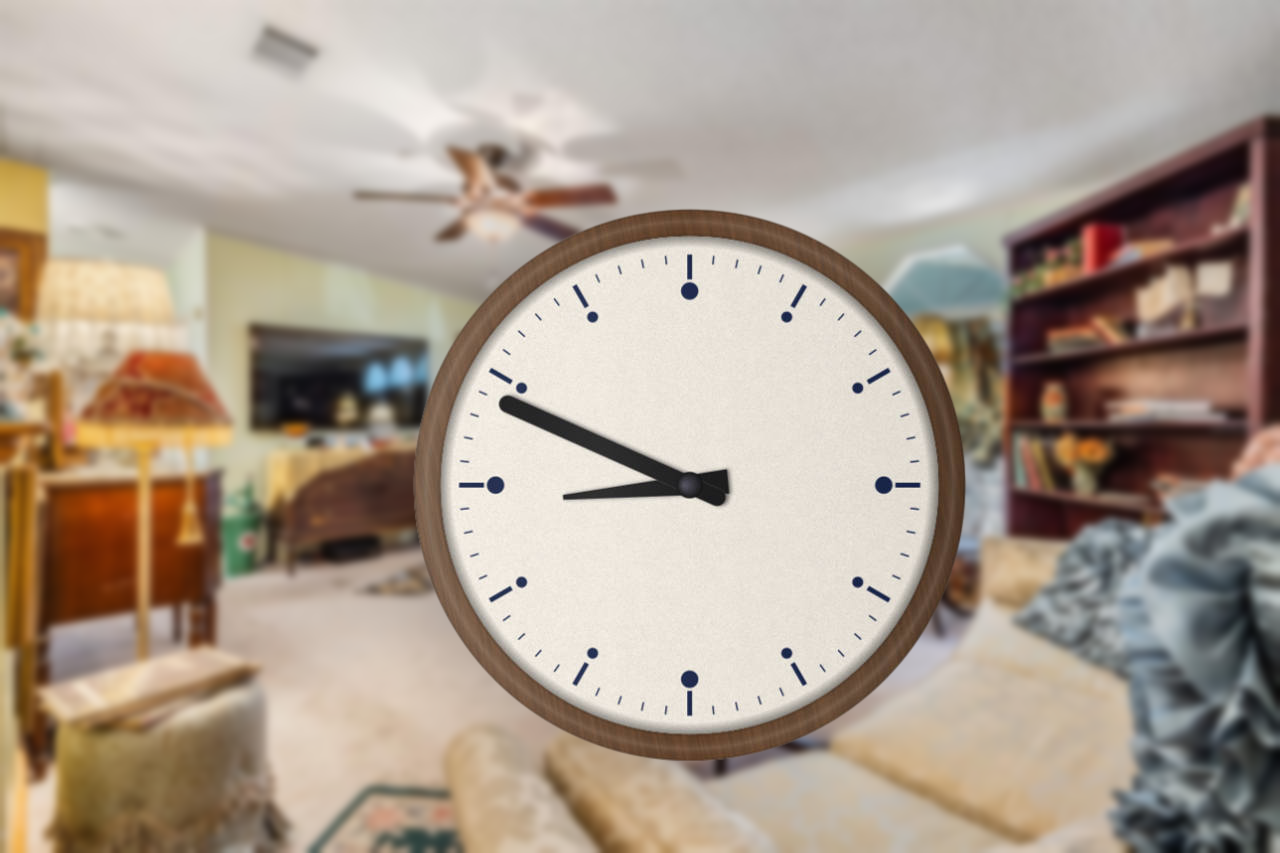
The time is **8:49**
